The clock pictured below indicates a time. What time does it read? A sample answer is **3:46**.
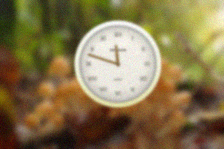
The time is **11:48**
